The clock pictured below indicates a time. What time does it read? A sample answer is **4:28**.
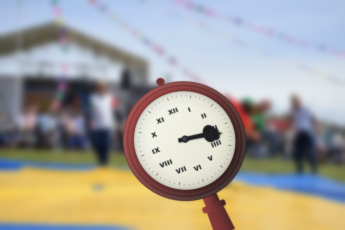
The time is **3:17**
